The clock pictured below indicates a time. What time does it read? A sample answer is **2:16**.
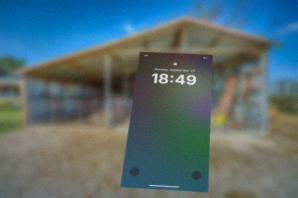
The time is **18:49**
